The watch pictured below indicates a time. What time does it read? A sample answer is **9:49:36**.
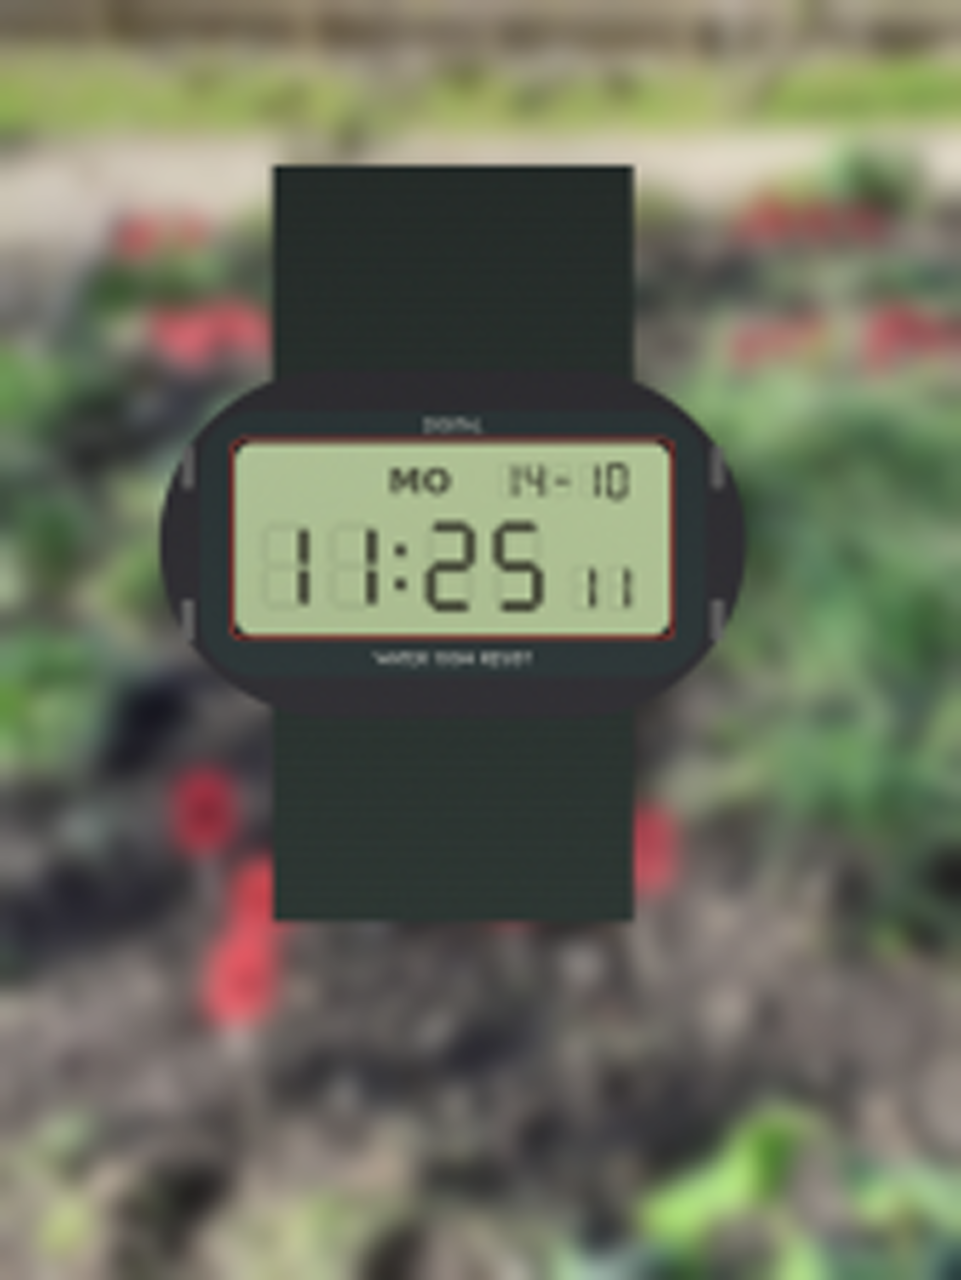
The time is **11:25:11**
